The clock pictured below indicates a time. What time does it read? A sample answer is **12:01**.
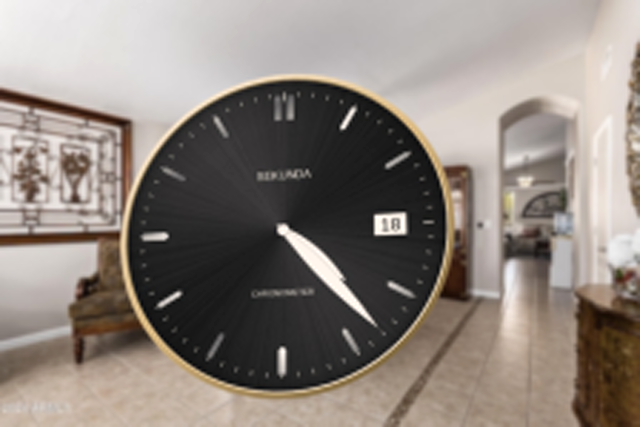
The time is **4:23**
